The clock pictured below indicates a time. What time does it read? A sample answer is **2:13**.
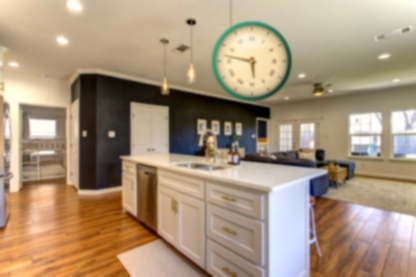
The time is **5:47**
